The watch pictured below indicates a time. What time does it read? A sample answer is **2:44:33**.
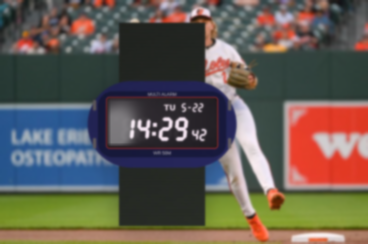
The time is **14:29:42**
